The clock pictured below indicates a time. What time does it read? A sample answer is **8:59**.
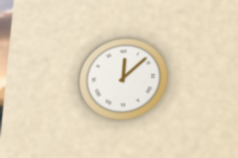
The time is **12:08**
